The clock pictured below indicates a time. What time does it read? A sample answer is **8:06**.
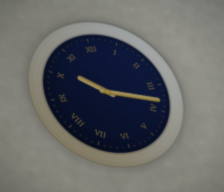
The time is **10:18**
